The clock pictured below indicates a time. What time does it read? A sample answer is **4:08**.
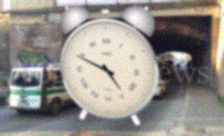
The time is **4:49**
